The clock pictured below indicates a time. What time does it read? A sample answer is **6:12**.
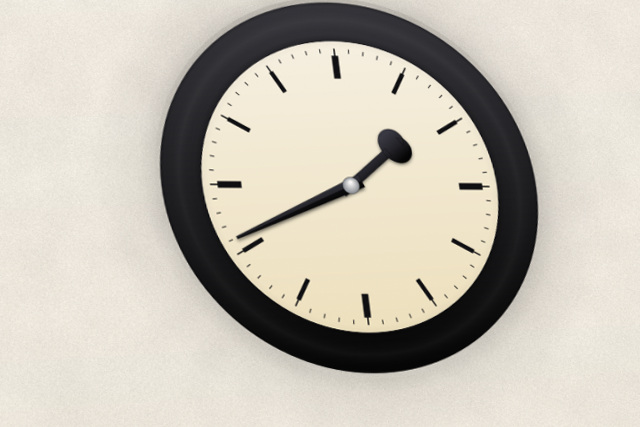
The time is **1:41**
